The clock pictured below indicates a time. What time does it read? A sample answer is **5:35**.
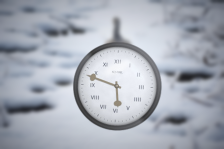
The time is **5:48**
